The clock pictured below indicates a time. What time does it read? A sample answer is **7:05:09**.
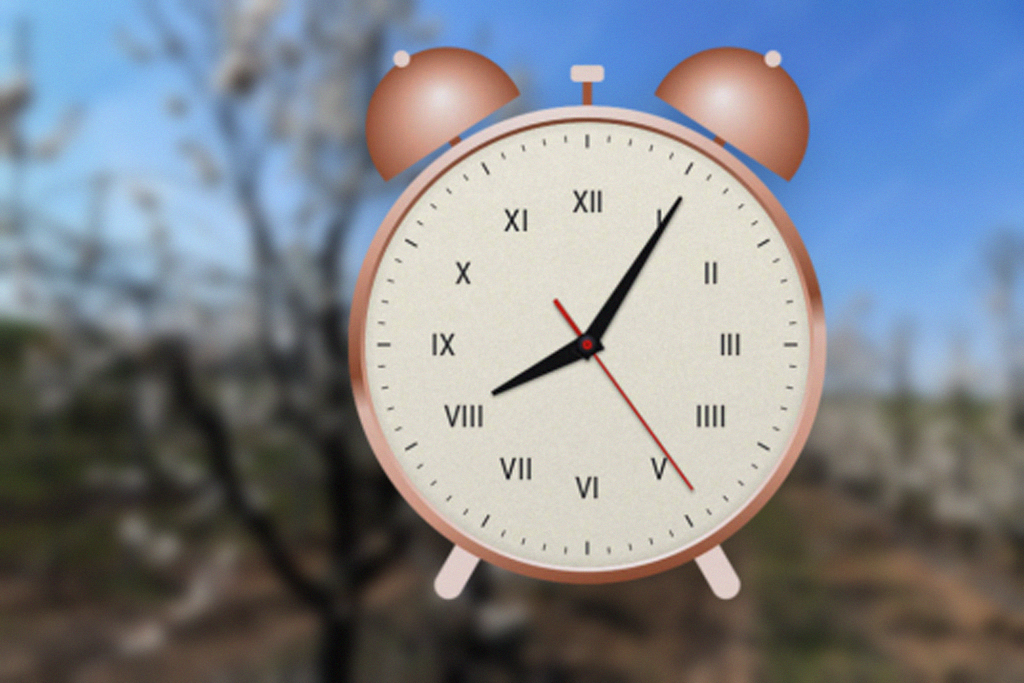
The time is **8:05:24**
